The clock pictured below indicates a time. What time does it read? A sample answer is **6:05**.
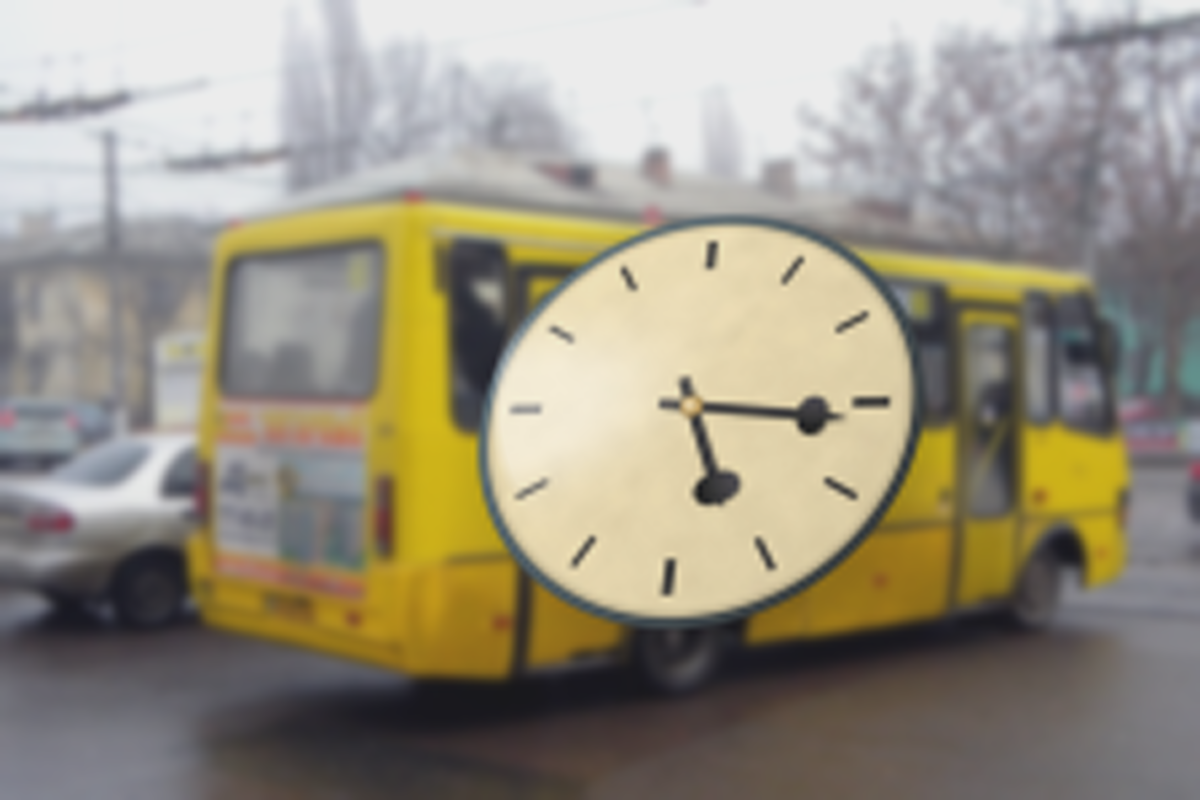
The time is **5:16**
